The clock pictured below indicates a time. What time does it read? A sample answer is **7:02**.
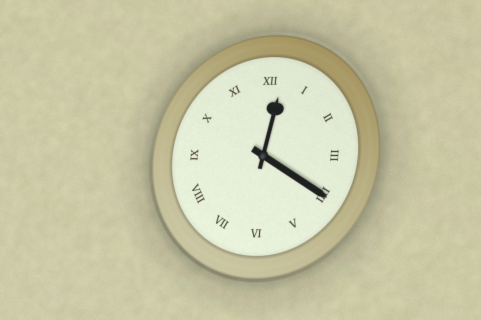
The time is **12:20**
